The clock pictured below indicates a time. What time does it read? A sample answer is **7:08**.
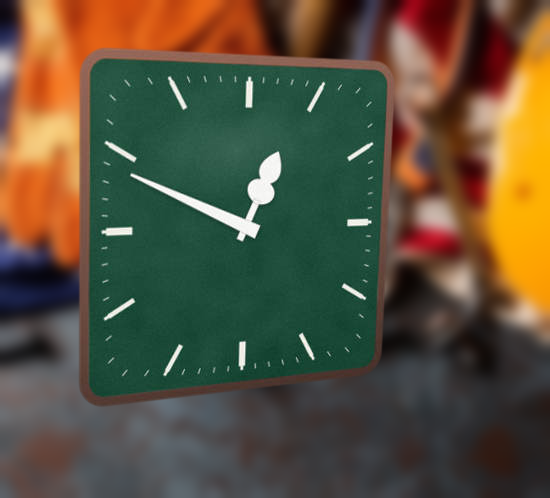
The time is **12:49**
